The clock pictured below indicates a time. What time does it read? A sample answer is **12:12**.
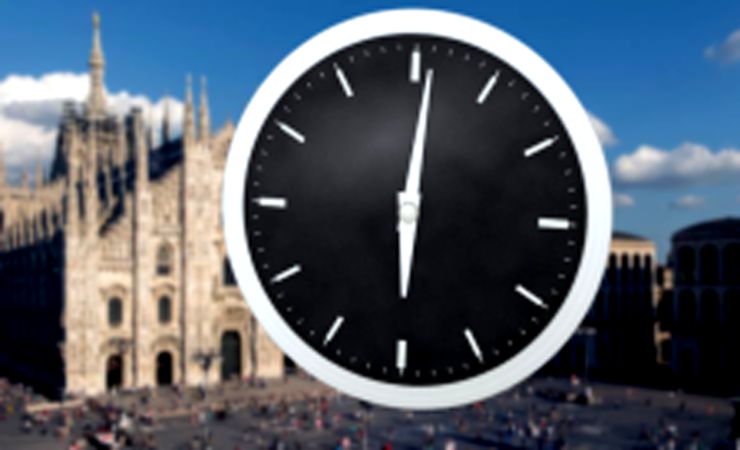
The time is **6:01**
